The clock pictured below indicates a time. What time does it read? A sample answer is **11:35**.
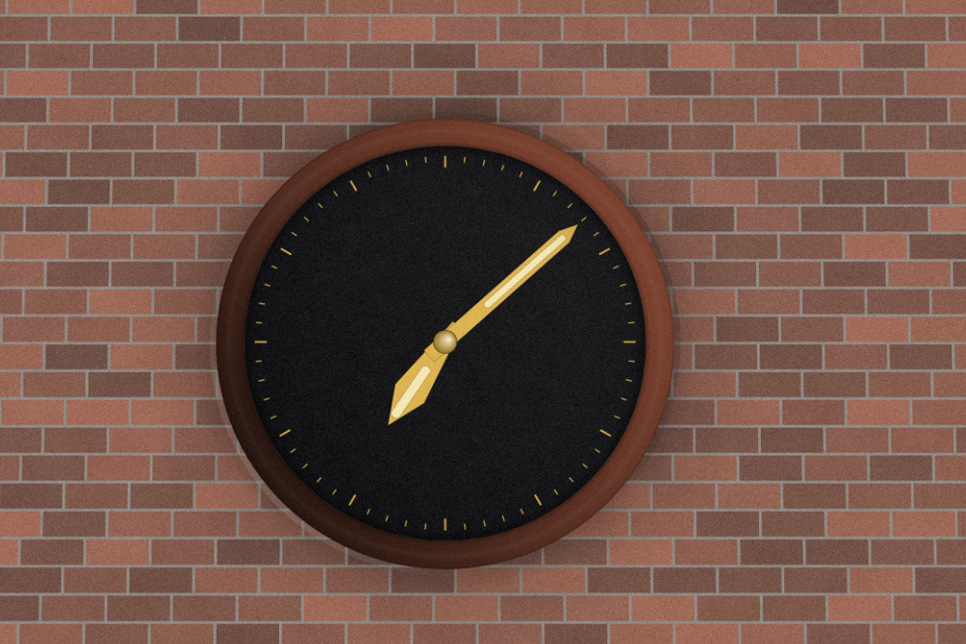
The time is **7:08**
